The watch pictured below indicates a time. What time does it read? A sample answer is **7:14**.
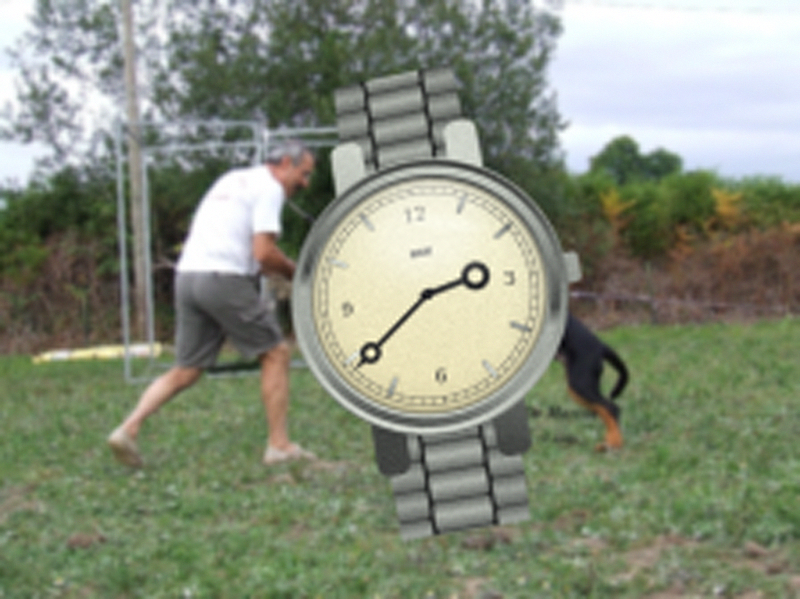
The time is **2:39**
